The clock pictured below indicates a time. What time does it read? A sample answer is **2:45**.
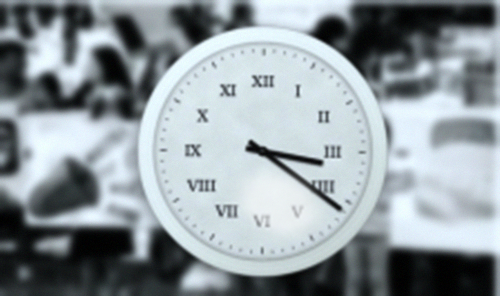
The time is **3:21**
